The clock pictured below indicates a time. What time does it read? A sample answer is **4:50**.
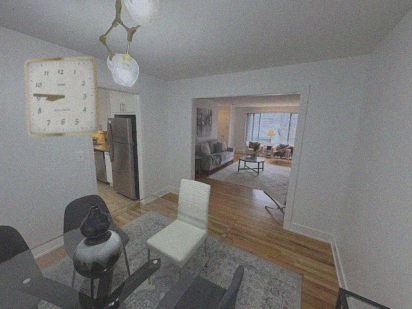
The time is **8:46**
